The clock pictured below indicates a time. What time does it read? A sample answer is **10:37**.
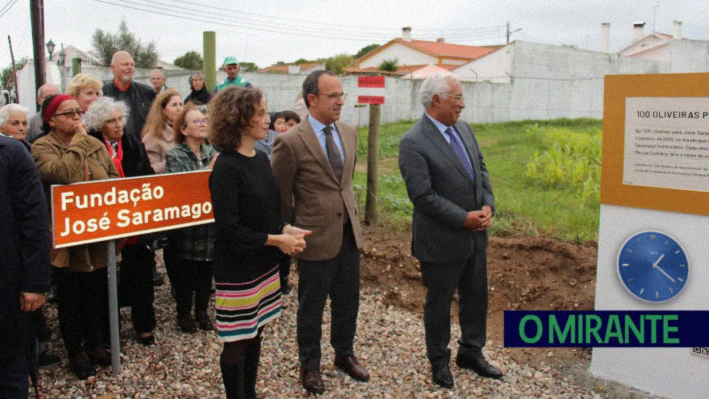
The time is **1:22**
